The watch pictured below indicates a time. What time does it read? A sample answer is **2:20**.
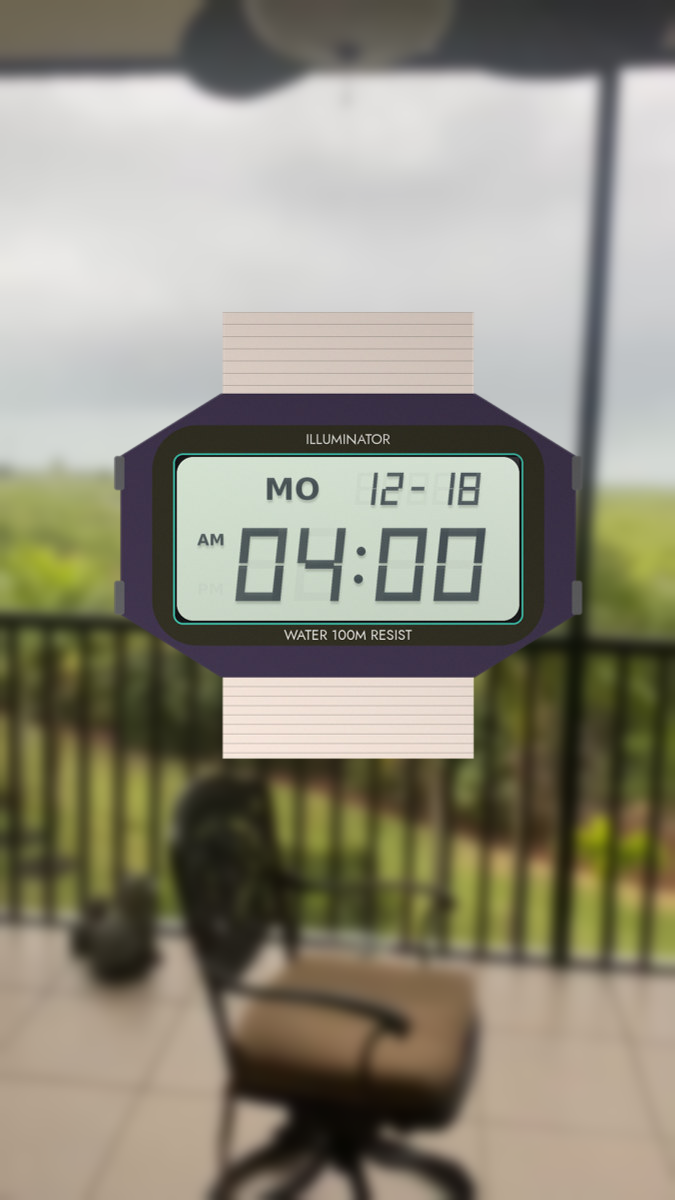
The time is **4:00**
